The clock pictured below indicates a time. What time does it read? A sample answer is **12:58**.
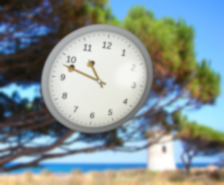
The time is **10:48**
